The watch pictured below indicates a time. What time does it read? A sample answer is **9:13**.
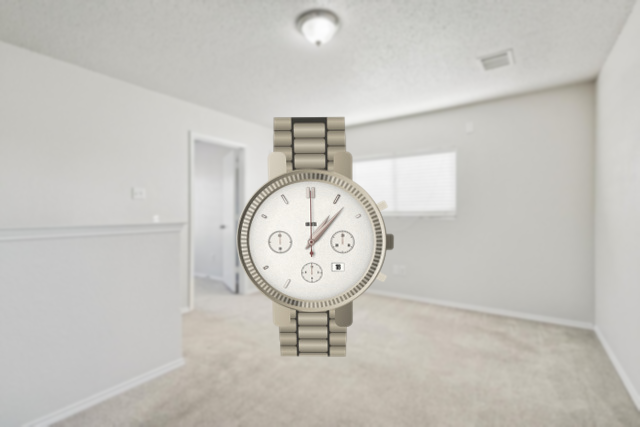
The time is **1:07**
